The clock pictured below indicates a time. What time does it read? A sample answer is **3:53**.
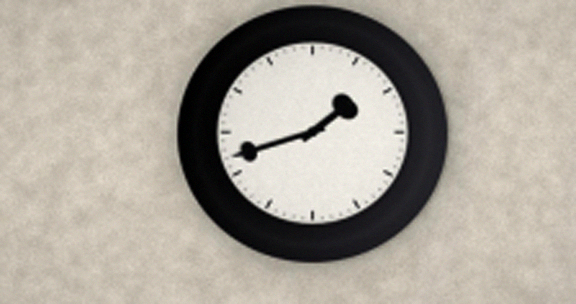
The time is **1:42**
